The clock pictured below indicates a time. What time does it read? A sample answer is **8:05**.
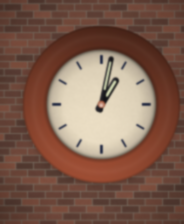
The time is **1:02**
